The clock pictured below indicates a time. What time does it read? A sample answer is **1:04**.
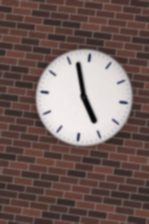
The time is **4:57**
